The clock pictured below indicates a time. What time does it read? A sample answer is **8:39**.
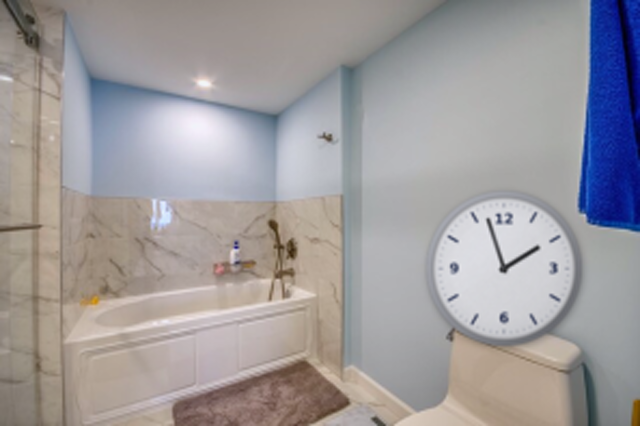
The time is **1:57**
